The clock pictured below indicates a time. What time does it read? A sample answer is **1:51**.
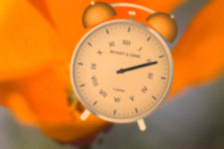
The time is **2:11**
